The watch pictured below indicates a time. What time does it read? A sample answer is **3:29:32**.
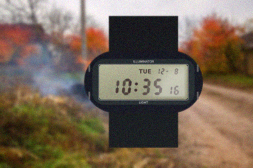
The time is **10:35:16**
